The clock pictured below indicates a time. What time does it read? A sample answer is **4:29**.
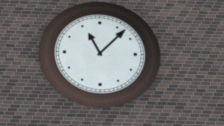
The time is **11:07**
